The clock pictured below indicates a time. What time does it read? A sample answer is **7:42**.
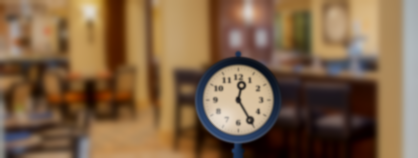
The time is **12:25**
